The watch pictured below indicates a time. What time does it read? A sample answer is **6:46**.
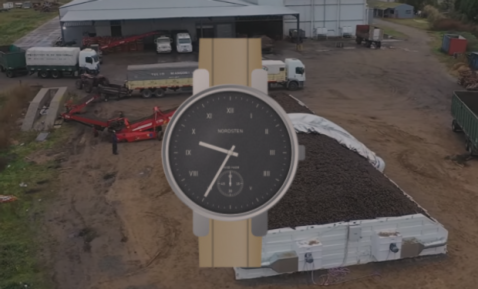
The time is **9:35**
